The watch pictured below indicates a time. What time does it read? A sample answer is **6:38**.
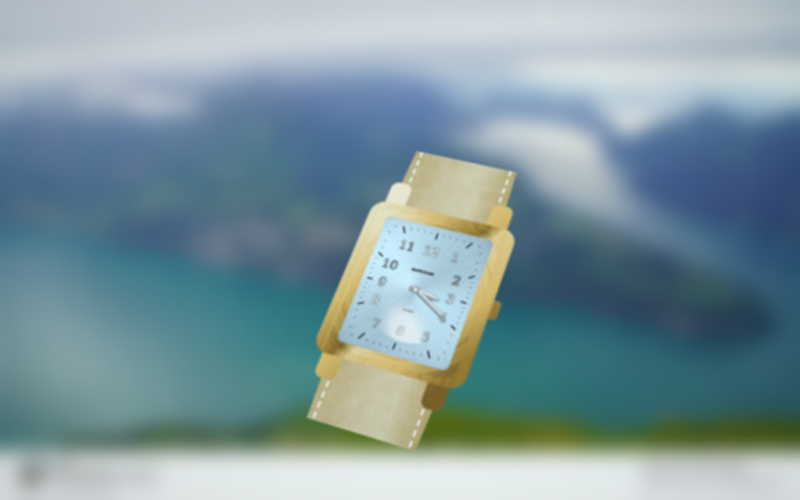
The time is **3:20**
